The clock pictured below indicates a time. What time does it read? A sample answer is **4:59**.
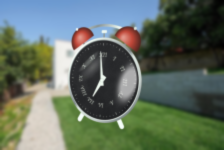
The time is **6:59**
